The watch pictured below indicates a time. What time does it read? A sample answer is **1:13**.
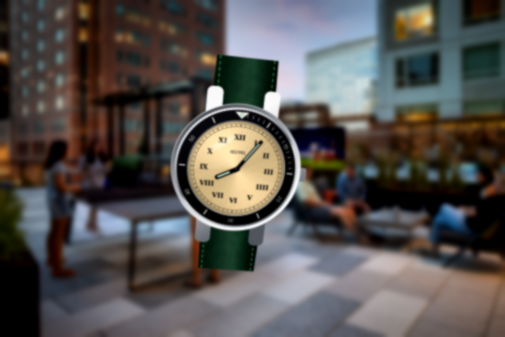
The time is **8:06**
